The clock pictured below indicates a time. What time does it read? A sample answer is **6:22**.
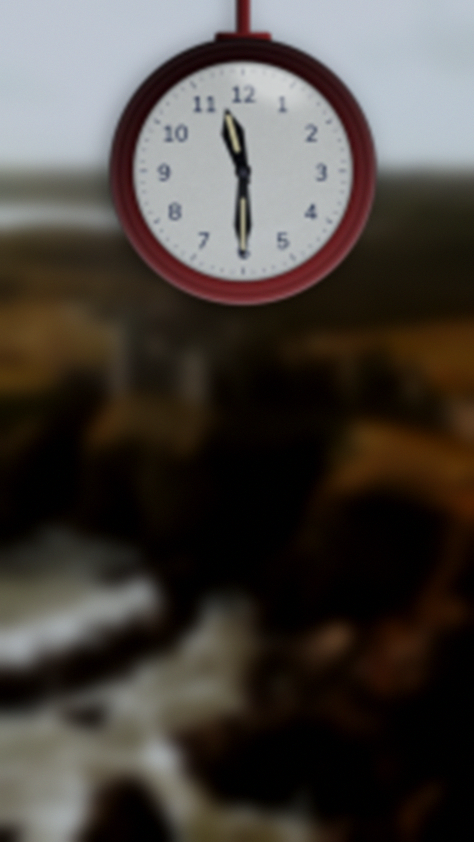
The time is **11:30**
